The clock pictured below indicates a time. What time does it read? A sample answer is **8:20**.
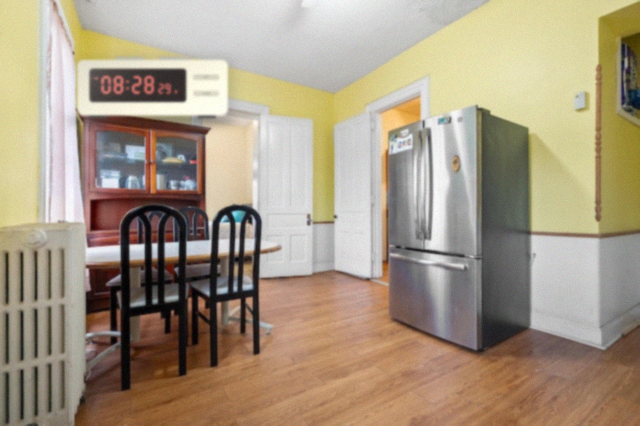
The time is **8:28**
